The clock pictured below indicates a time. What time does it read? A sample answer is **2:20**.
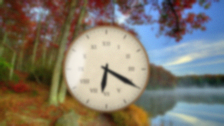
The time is **6:20**
